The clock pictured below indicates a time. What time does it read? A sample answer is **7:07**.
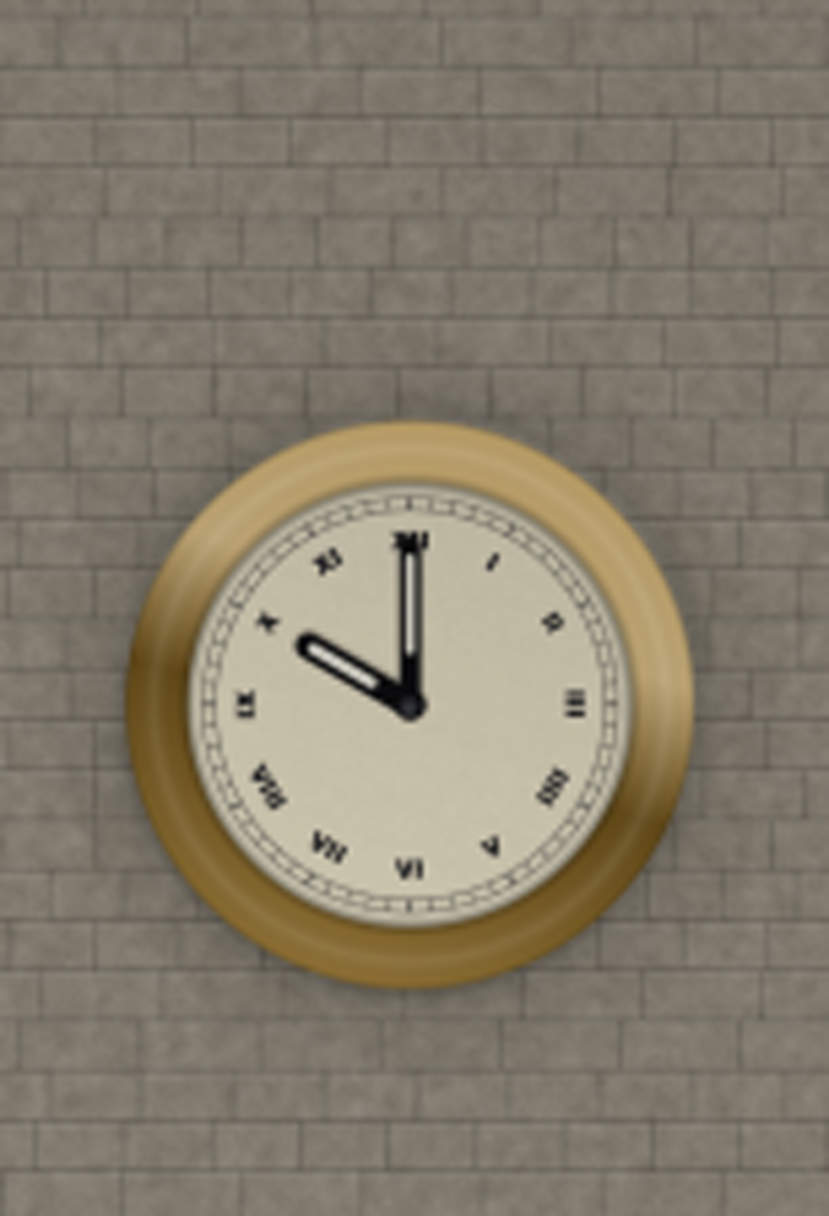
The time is **10:00**
